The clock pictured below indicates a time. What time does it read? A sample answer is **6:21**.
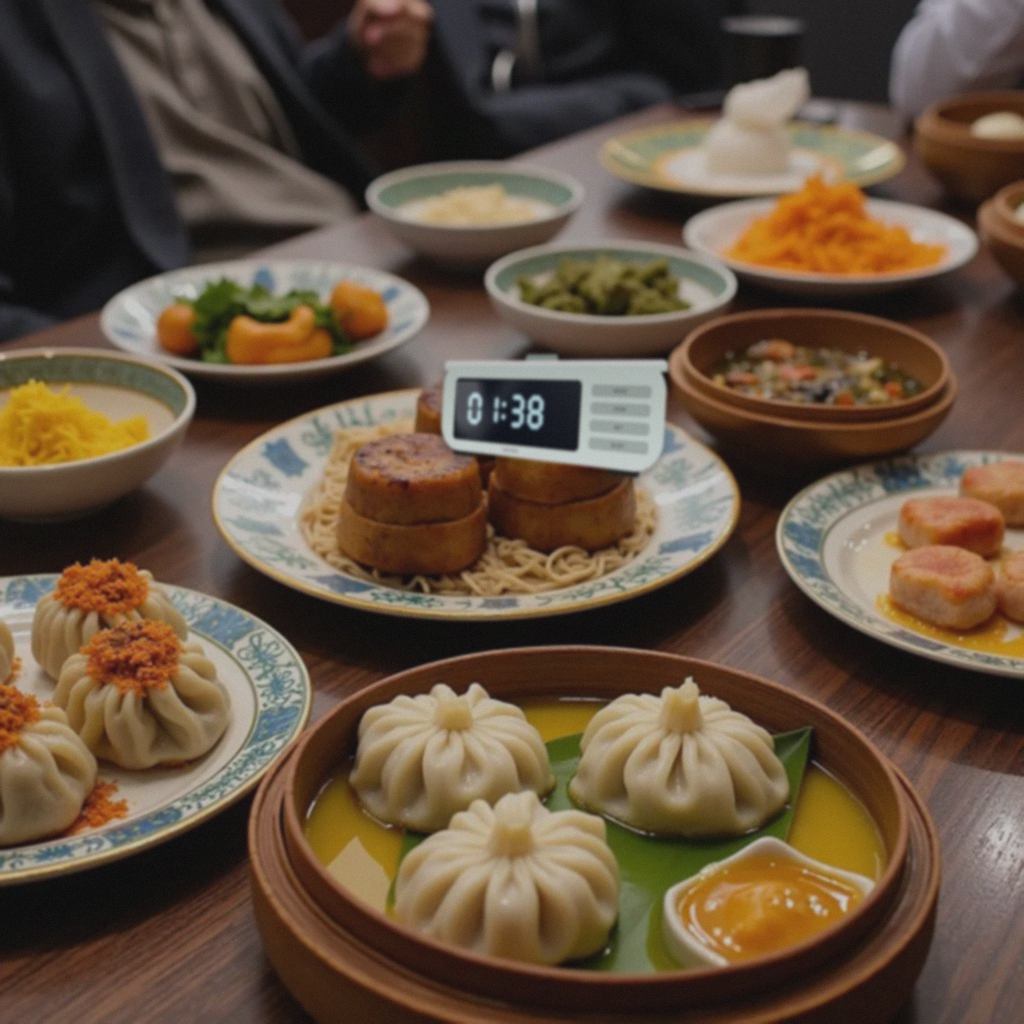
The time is **1:38**
